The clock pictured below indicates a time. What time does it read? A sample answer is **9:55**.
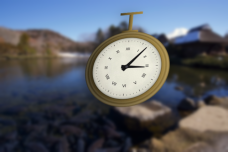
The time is **3:07**
